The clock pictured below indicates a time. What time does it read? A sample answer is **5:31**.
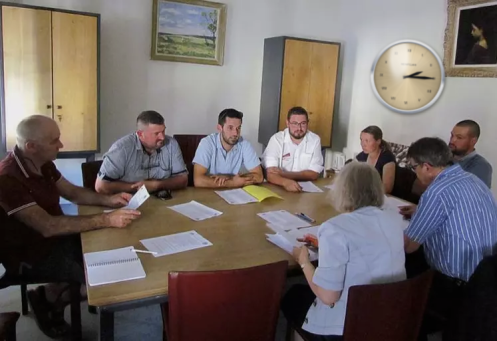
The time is **2:15**
